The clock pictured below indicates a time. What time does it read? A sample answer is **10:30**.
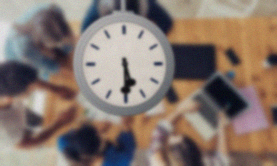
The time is **5:30**
